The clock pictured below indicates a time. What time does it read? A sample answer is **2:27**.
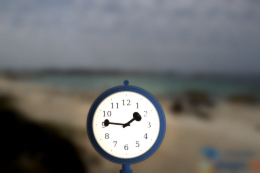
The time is **1:46**
